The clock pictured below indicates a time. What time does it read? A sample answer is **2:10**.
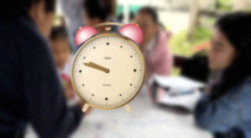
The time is **9:48**
